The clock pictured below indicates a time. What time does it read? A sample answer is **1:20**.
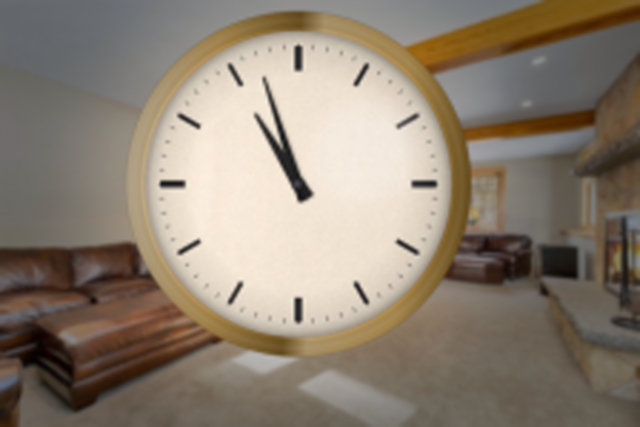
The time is **10:57**
